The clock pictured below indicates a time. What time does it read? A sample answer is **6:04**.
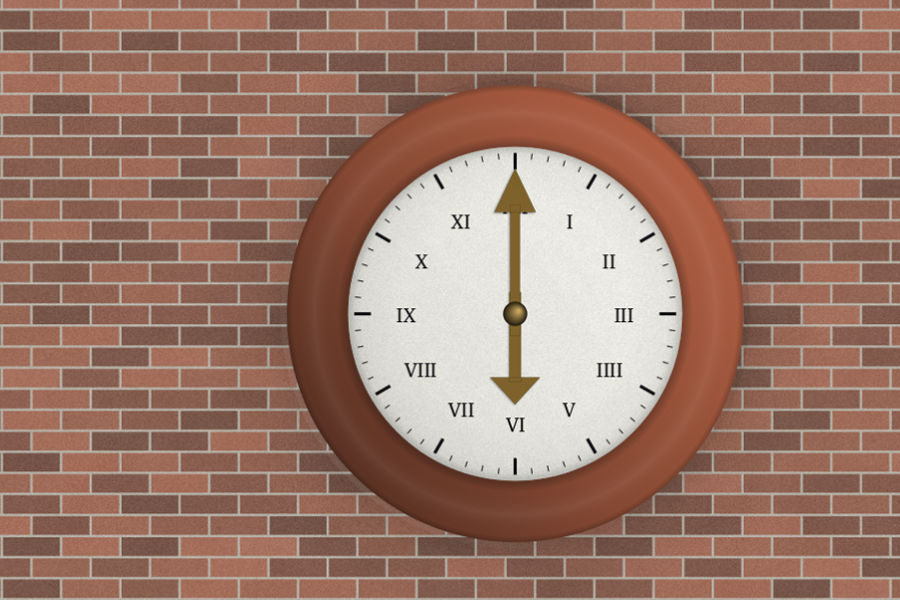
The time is **6:00**
